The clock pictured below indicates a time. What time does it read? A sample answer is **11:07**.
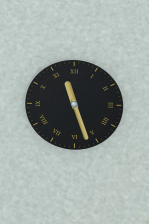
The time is **11:27**
